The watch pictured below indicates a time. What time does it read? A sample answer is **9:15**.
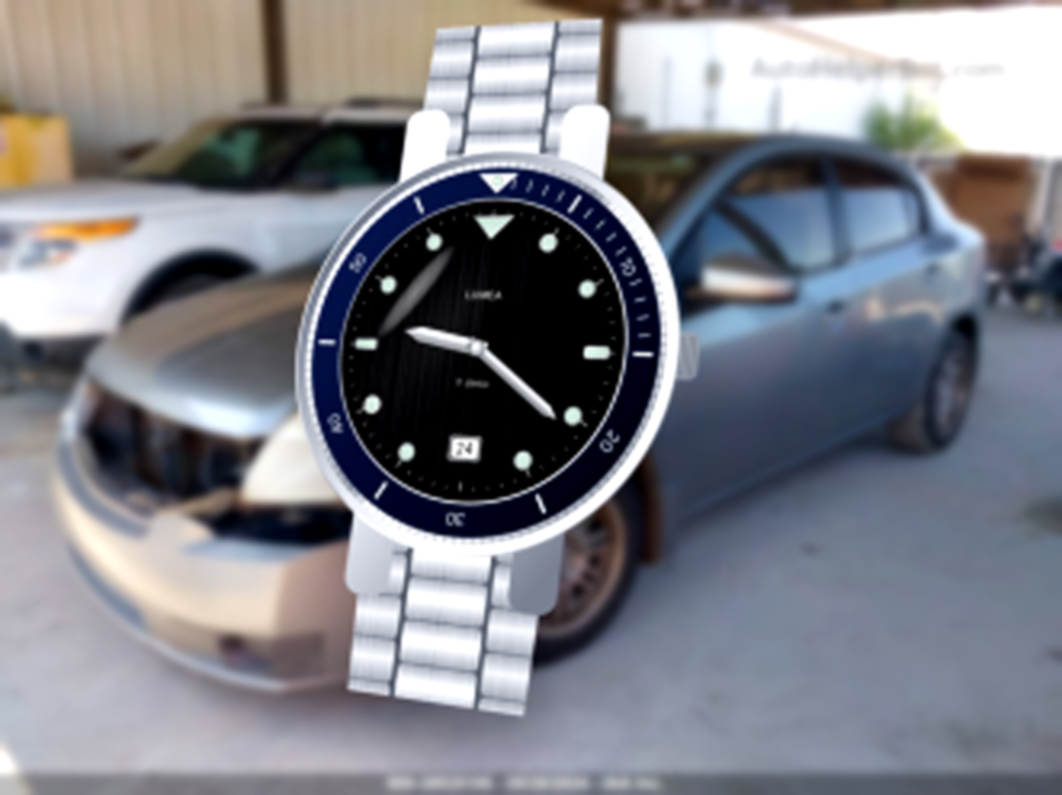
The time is **9:21**
